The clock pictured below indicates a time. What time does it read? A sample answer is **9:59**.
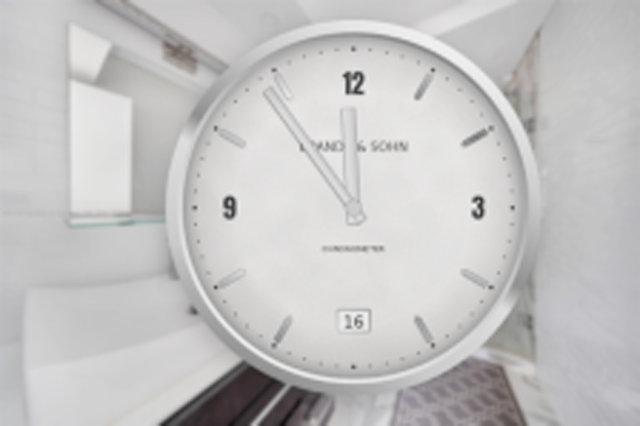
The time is **11:54**
